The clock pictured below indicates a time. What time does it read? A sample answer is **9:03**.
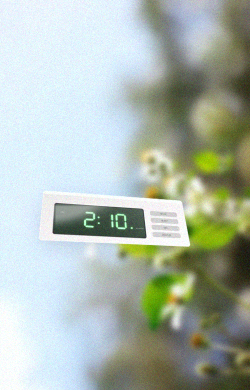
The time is **2:10**
